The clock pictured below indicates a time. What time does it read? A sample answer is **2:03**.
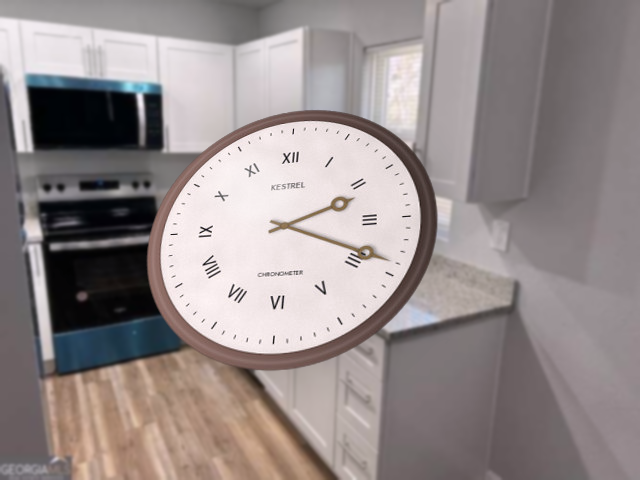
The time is **2:19**
